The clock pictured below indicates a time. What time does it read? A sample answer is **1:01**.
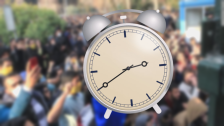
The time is **2:40**
